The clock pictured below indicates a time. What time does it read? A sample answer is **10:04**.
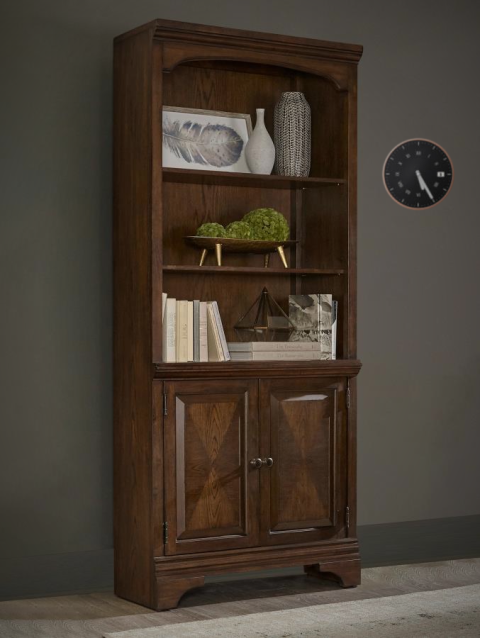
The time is **5:25**
